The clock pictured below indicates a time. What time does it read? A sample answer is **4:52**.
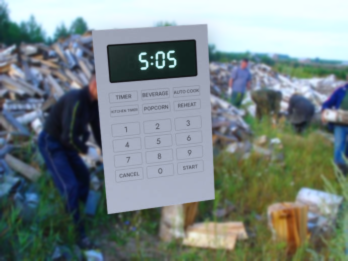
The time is **5:05**
